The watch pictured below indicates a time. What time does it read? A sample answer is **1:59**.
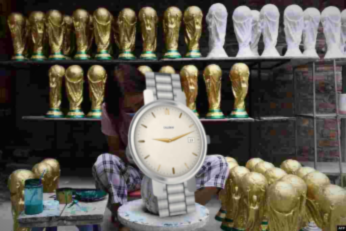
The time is **9:12**
